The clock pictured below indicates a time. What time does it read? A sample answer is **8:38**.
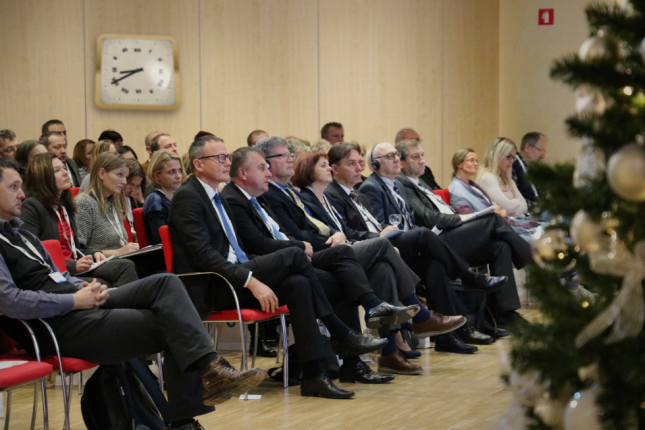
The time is **8:40**
